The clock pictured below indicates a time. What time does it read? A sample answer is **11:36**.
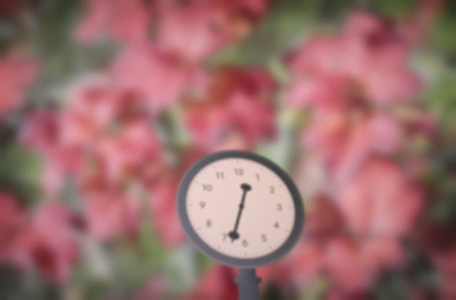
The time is **12:33**
